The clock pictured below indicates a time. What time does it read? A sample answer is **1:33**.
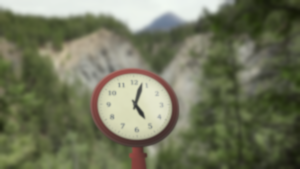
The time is **5:03**
